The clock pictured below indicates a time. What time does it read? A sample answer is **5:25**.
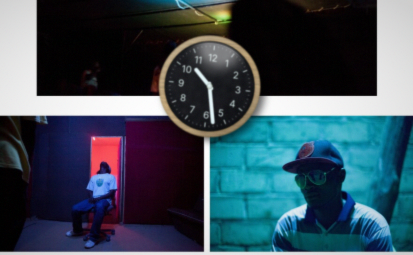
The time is **10:28**
